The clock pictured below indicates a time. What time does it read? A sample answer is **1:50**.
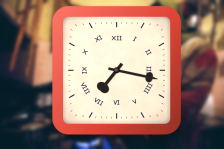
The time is **7:17**
